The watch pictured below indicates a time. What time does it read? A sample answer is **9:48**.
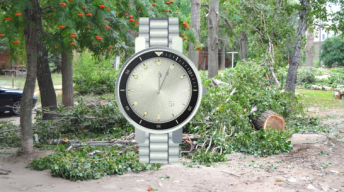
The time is **12:04**
